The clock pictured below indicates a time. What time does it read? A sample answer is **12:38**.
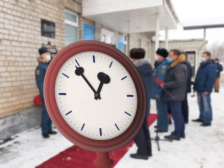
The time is **12:54**
